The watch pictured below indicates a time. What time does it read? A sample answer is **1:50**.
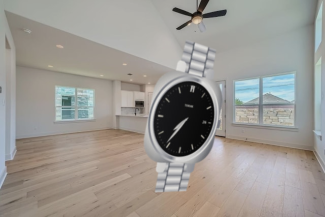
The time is **7:36**
